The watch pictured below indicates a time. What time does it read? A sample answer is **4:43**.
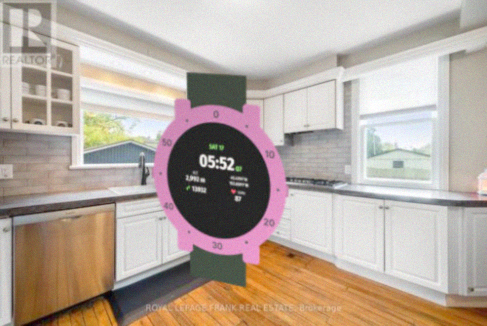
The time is **5:52**
